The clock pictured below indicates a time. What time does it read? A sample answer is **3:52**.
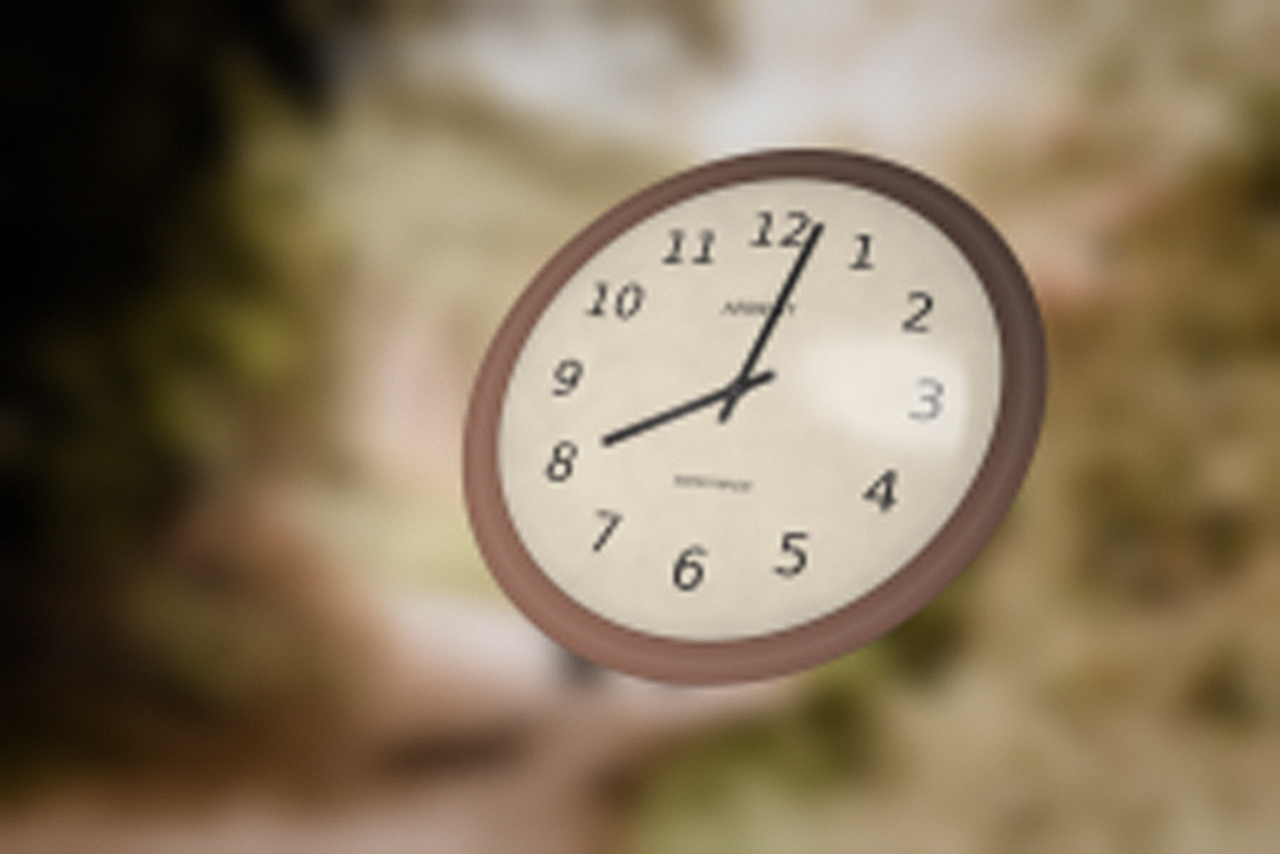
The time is **8:02**
